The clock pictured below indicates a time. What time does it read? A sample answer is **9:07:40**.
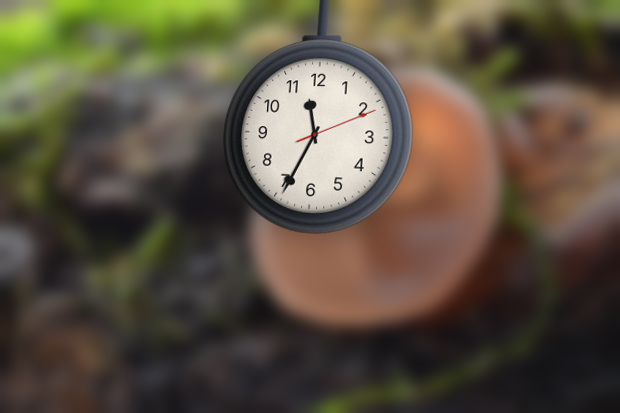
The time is **11:34:11**
